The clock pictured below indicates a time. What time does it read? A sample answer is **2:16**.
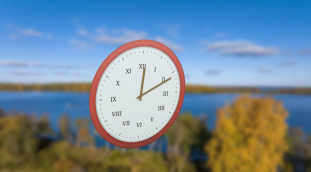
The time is **12:11**
